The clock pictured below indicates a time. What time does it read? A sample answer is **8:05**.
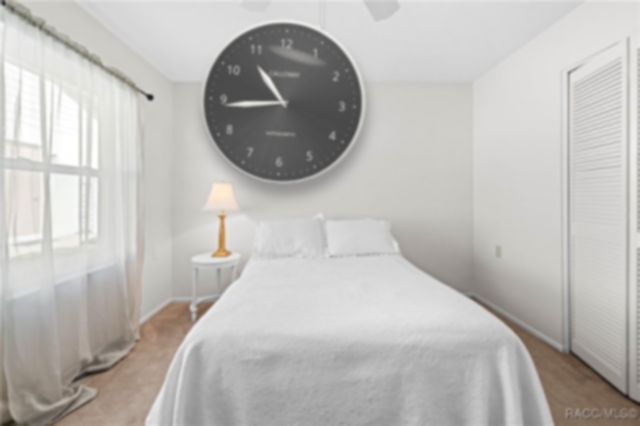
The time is **10:44**
